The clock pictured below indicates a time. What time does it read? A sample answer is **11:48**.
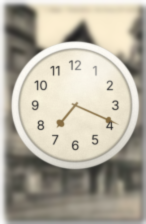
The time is **7:19**
